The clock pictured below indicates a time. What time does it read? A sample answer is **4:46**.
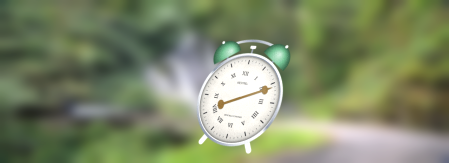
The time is **8:11**
